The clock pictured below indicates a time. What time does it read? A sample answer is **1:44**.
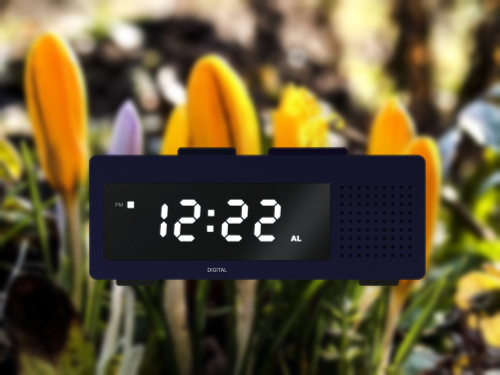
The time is **12:22**
